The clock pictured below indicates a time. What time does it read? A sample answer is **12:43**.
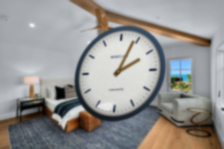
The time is **2:04**
